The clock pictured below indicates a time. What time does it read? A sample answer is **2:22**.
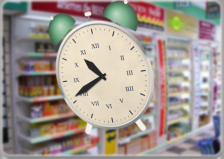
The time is **10:41**
